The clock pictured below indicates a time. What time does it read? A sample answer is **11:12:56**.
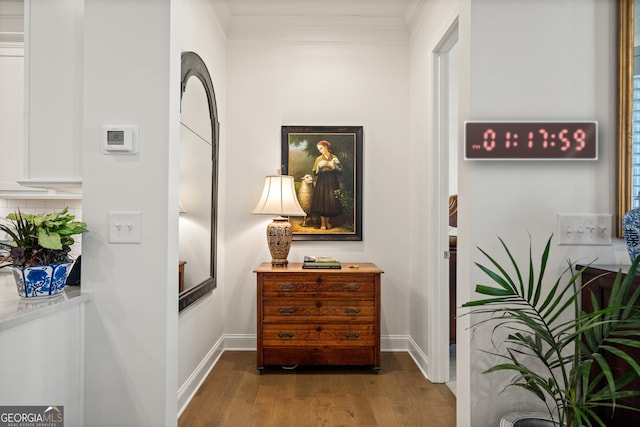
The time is **1:17:59**
